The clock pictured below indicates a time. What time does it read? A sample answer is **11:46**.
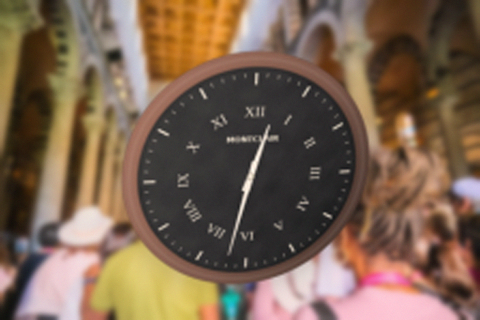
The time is **12:32**
